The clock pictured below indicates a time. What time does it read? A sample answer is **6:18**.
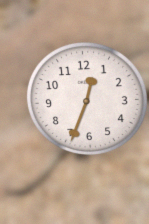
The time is **12:34**
